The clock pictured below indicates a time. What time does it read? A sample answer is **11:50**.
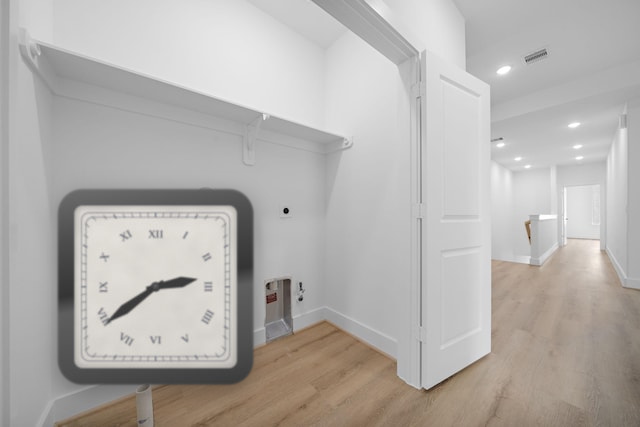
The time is **2:39**
